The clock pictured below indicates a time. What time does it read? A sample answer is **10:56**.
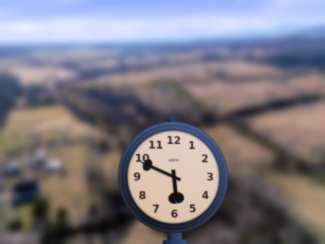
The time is **5:49**
